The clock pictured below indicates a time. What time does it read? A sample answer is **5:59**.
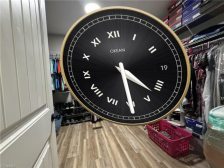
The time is **4:30**
